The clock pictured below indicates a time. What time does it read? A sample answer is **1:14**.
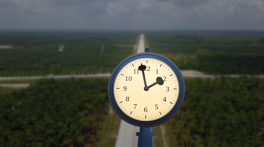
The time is **1:58**
